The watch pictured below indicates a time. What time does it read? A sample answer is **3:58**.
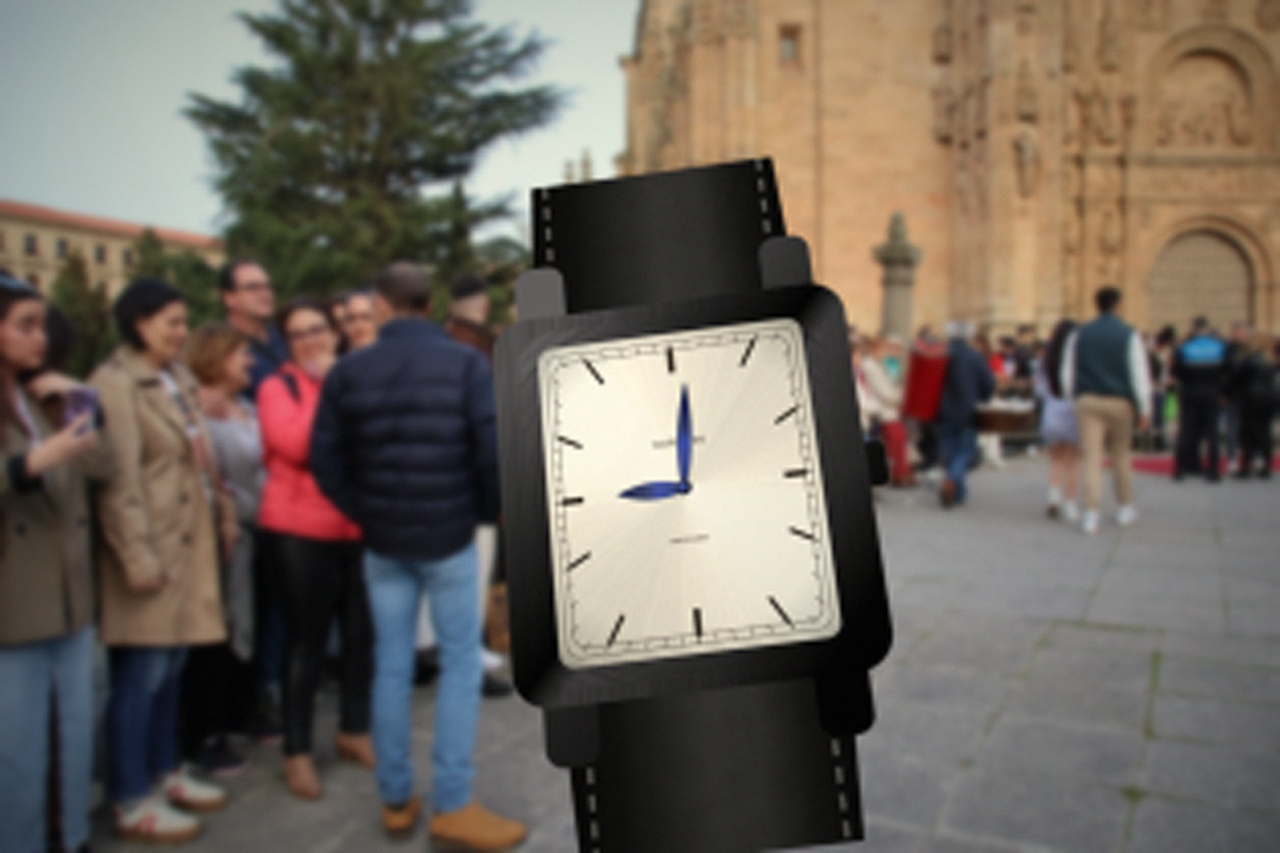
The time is **9:01**
